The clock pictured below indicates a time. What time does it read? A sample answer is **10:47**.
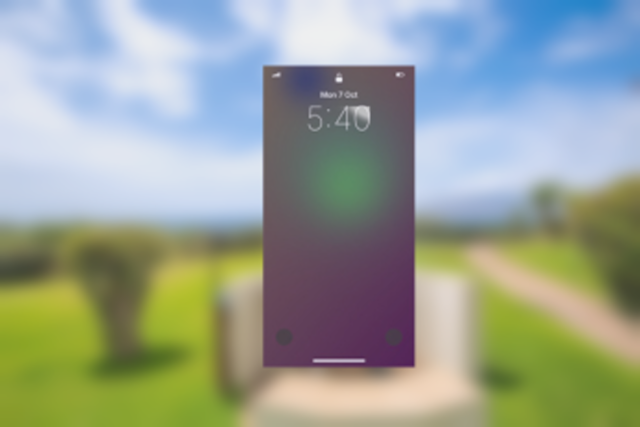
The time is **5:40**
